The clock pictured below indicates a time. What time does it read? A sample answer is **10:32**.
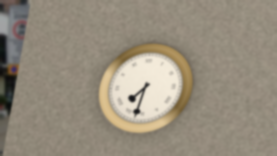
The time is **7:32**
